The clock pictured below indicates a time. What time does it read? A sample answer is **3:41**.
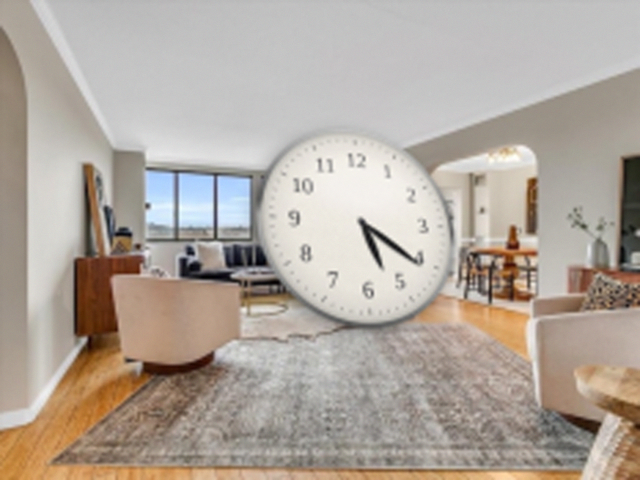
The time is **5:21**
